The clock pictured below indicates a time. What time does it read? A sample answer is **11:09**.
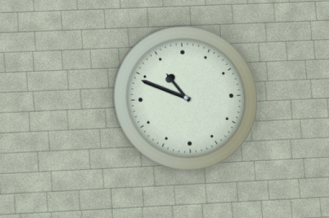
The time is **10:49**
